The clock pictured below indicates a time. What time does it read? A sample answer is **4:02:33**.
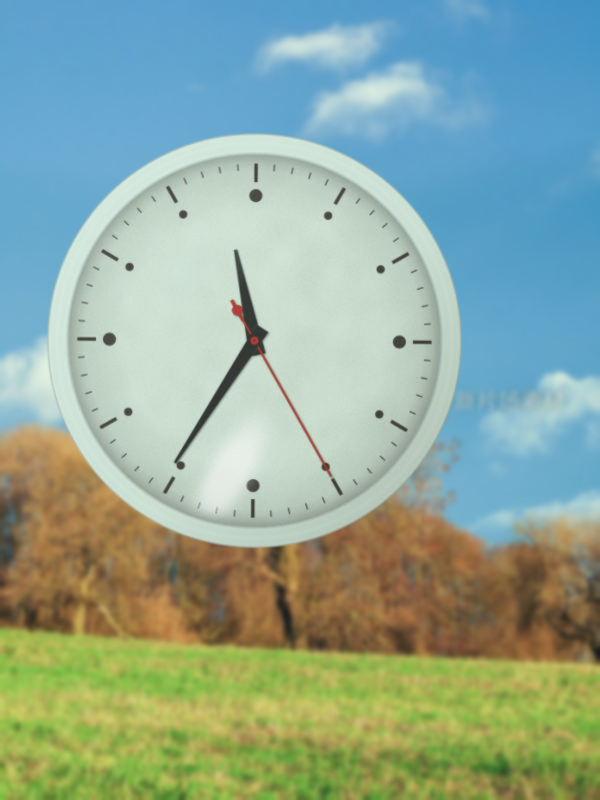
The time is **11:35:25**
